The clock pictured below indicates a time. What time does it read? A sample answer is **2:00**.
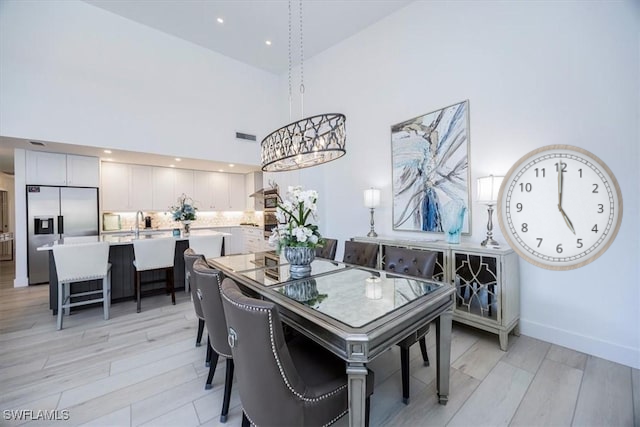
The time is **5:00**
